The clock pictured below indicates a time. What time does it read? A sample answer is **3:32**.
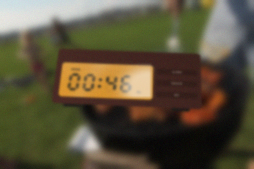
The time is **0:46**
